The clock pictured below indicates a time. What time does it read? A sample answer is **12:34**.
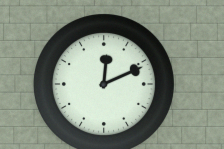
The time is **12:11**
